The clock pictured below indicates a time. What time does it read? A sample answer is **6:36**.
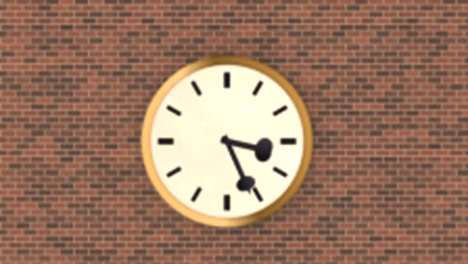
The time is **3:26**
